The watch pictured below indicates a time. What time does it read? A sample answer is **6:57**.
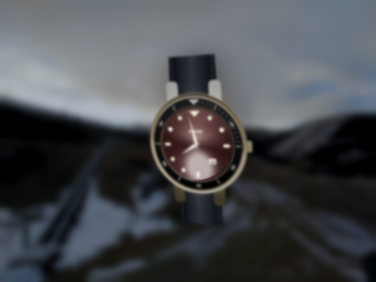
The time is **7:58**
